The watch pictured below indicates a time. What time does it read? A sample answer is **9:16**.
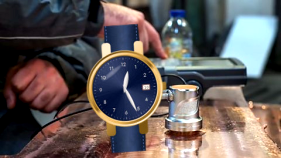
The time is **12:26**
